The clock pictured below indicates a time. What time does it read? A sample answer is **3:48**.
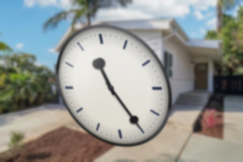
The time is **11:25**
